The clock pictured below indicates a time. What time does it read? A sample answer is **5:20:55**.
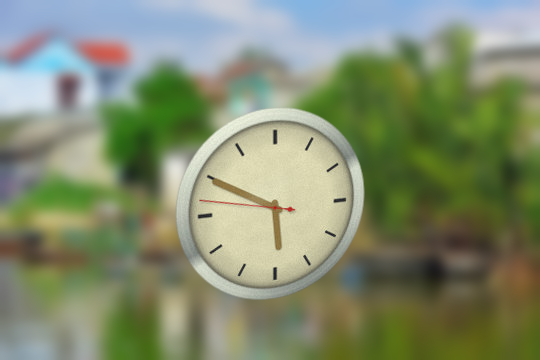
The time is **5:49:47**
